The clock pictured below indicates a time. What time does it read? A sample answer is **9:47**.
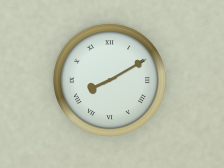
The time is **8:10**
